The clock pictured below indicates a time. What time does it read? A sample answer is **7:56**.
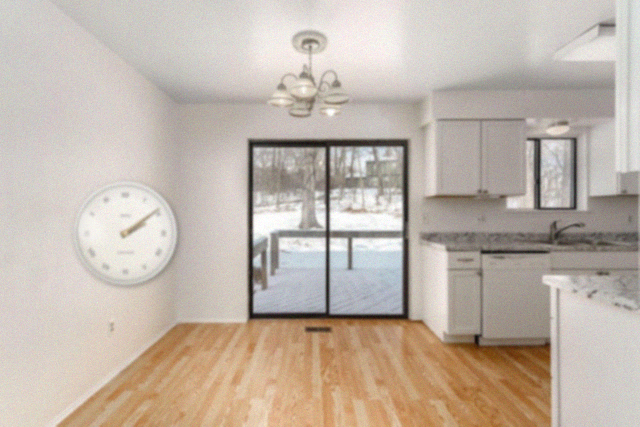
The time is **2:09**
